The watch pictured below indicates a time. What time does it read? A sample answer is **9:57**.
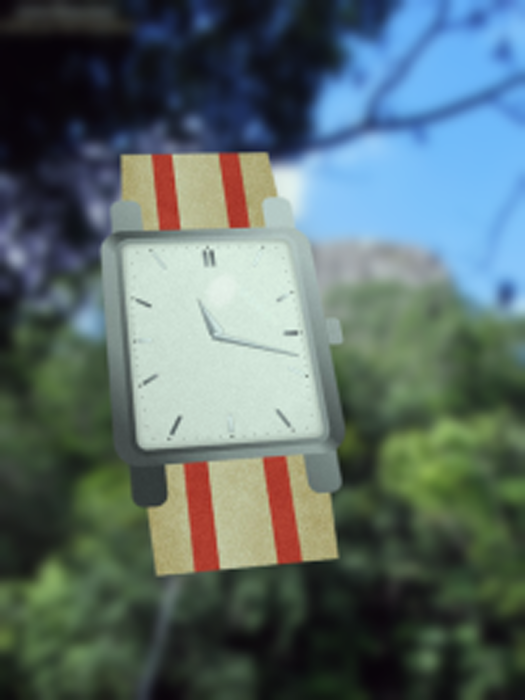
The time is **11:18**
